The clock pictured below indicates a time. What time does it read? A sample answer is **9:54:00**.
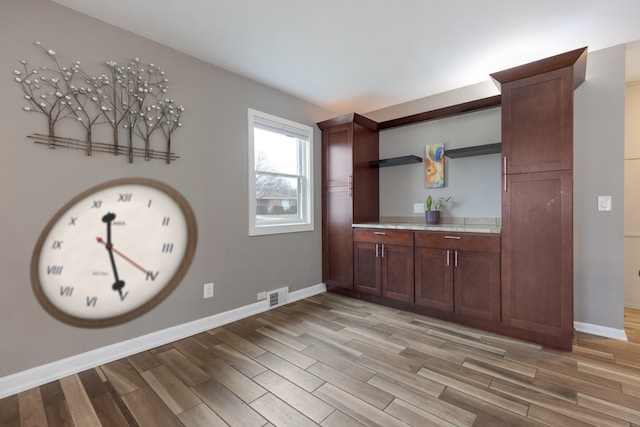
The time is **11:25:20**
